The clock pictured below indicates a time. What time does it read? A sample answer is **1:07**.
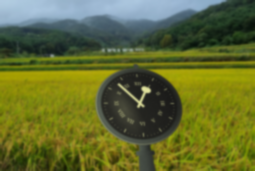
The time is **12:53**
